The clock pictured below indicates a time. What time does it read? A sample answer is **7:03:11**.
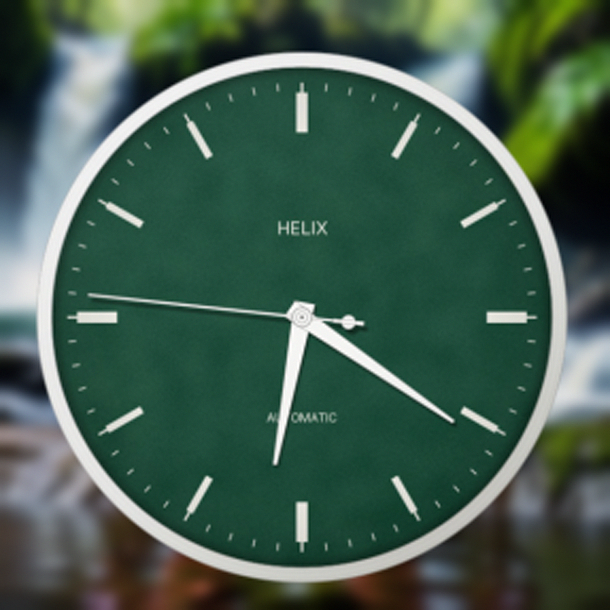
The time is **6:20:46**
